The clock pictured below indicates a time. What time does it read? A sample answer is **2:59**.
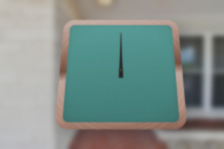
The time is **12:00**
